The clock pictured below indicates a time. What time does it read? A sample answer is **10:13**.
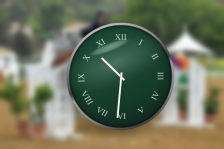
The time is **10:31**
